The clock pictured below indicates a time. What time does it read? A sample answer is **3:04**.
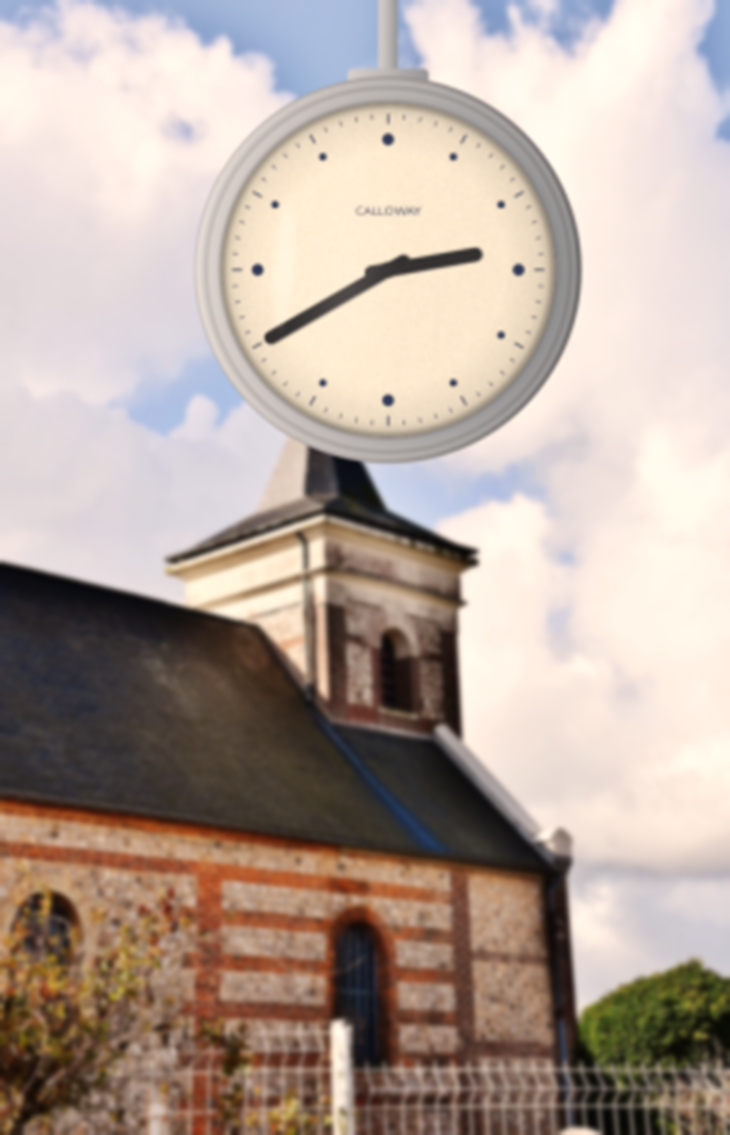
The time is **2:40**
